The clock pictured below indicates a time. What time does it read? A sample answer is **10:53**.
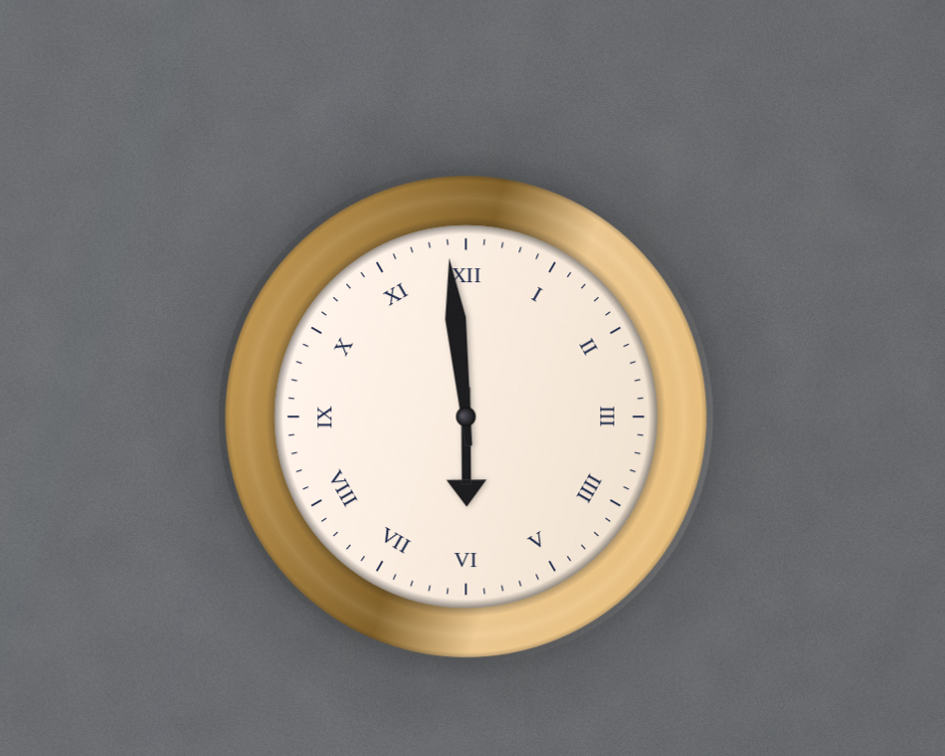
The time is **5:59**
